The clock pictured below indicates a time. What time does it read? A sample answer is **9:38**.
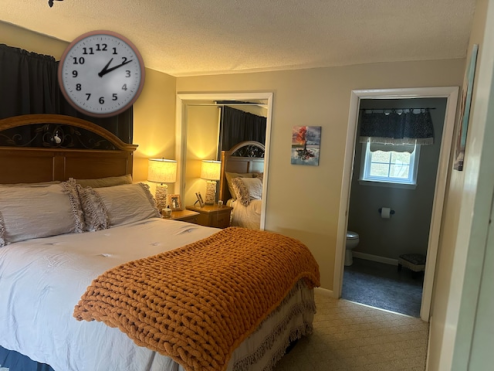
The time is **1:11**
